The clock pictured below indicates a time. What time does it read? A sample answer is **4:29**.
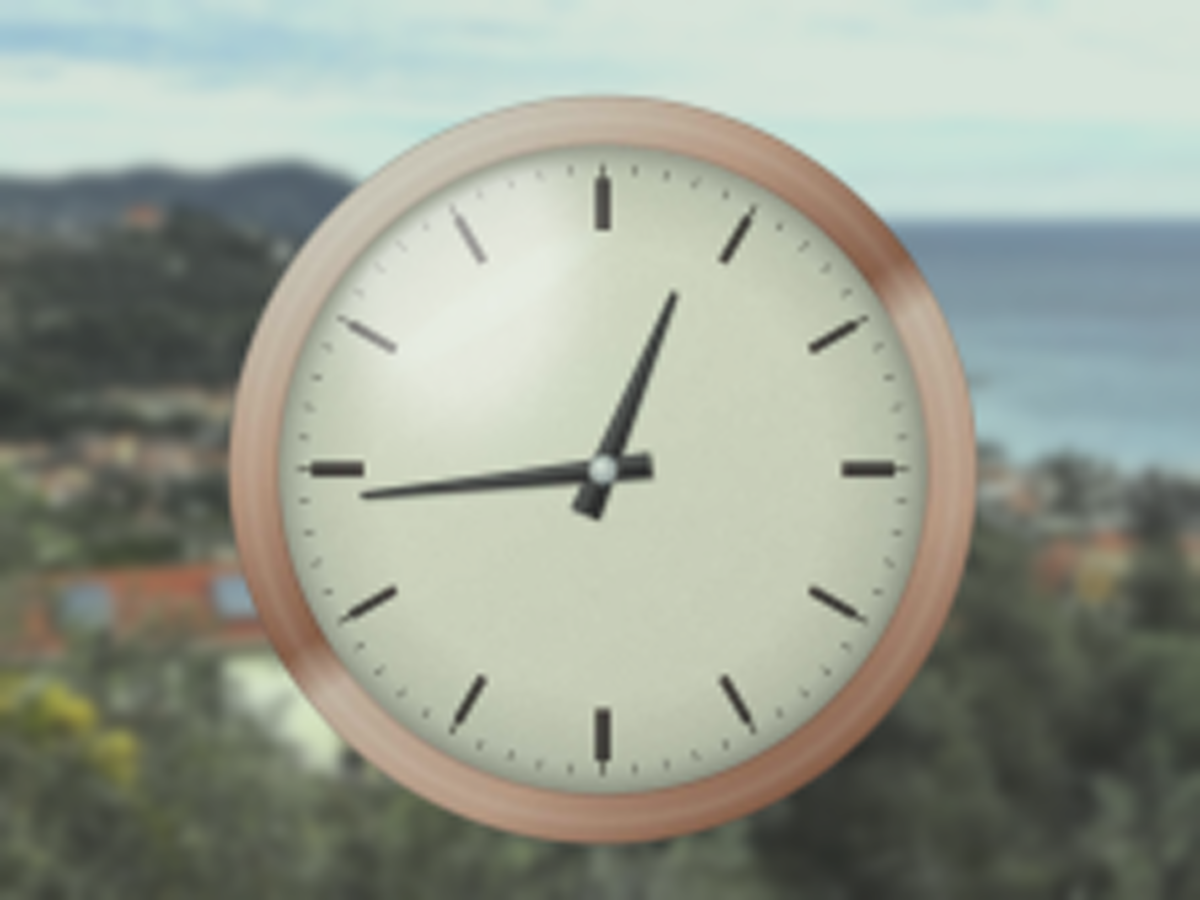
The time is **12:44**
